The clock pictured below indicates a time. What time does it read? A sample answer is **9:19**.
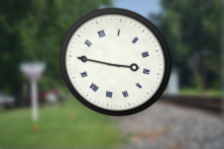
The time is **3:50**
